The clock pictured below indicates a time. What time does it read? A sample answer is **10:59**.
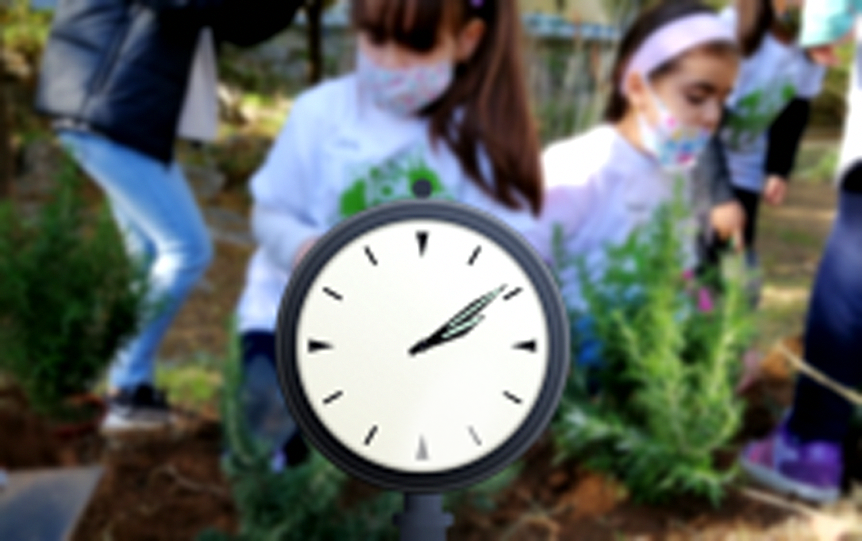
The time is **2:09**
